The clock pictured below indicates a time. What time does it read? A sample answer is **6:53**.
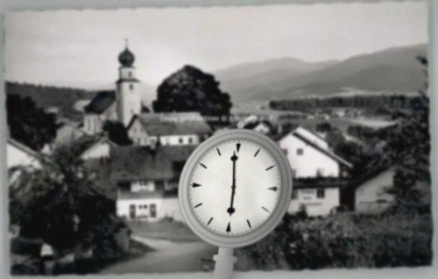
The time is **5:59**
